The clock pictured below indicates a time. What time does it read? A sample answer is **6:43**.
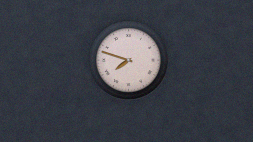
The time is **7:48**
